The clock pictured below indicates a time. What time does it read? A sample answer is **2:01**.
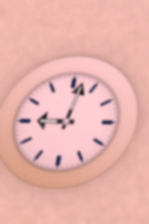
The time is **9:02**
